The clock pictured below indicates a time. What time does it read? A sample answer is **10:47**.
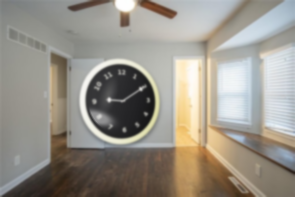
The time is **9:10**
